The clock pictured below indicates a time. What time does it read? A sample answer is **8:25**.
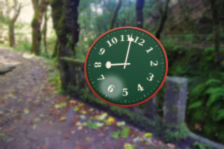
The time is **7:57**
